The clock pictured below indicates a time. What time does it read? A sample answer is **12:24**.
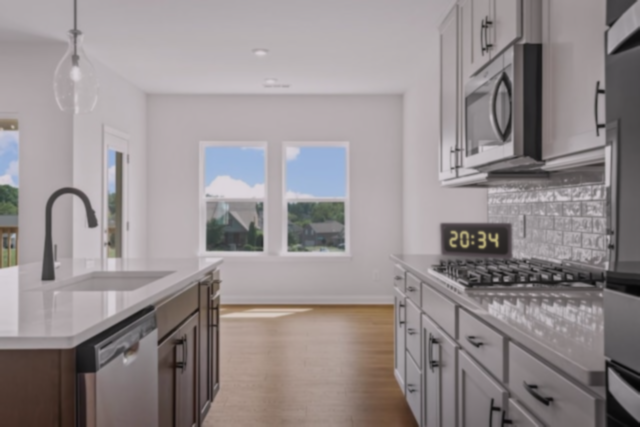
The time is **20:34**
